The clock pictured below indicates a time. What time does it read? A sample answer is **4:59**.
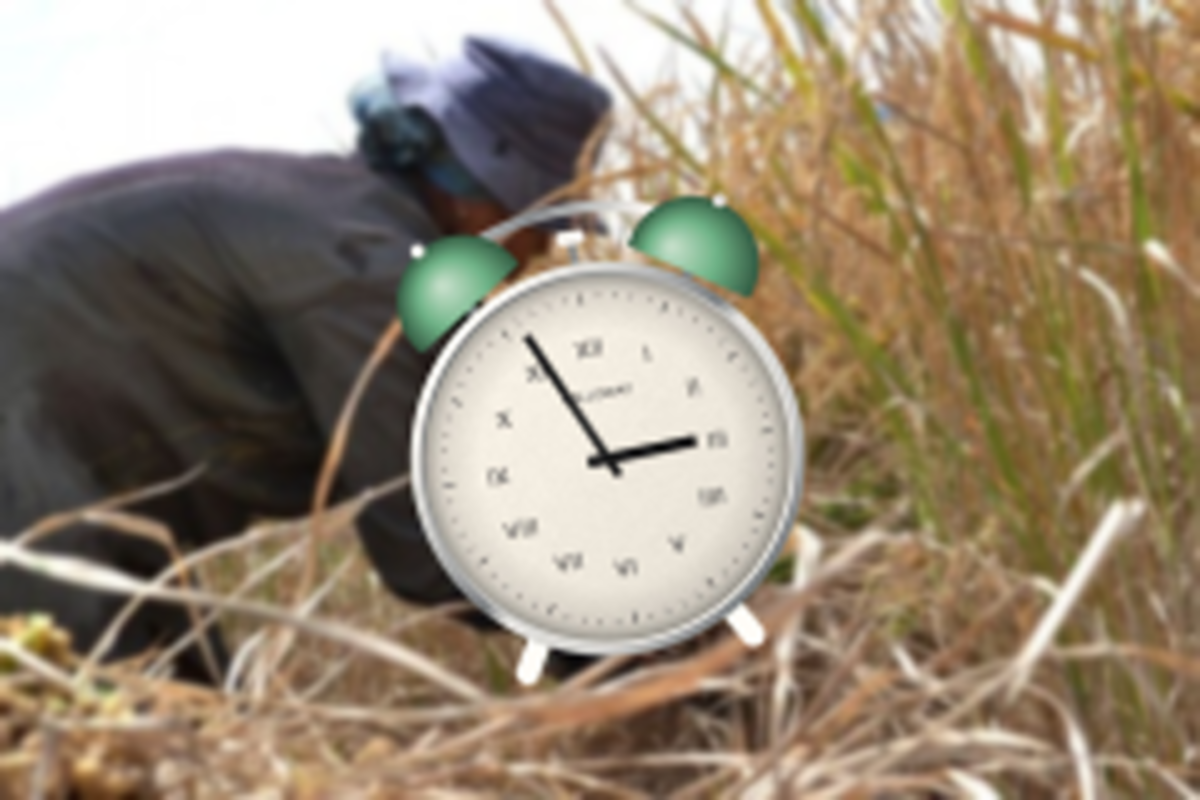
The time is **2:56**
